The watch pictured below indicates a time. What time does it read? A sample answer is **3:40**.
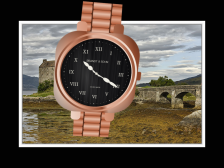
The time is **10:20**
